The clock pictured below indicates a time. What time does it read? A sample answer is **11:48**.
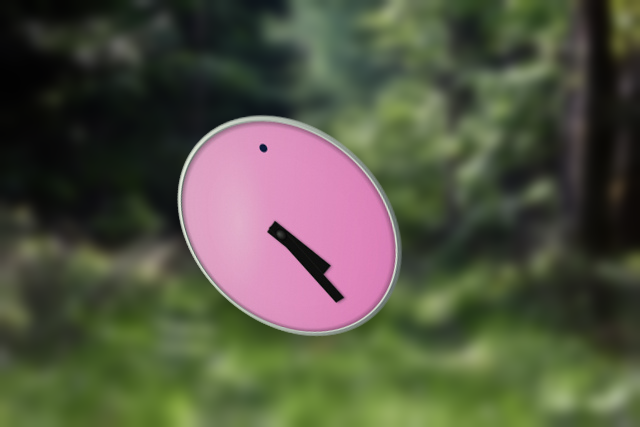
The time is **4:24**
